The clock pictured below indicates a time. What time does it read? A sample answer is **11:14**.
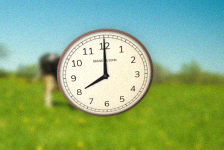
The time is **8:00**
